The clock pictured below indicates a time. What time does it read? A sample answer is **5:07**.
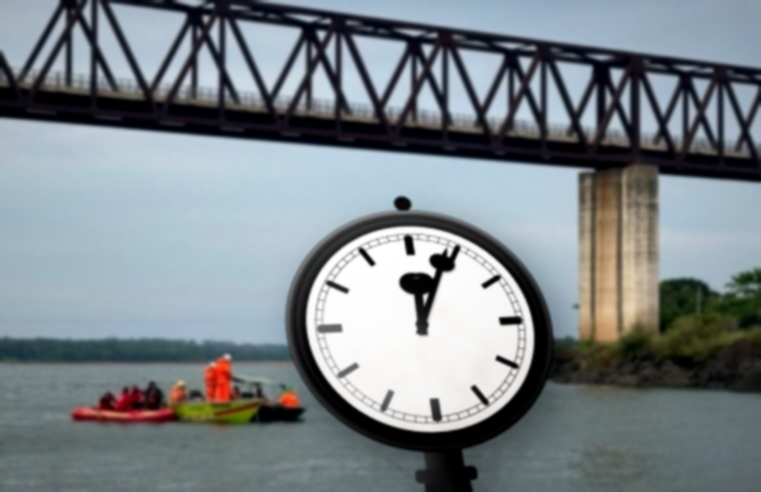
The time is **12:04**
